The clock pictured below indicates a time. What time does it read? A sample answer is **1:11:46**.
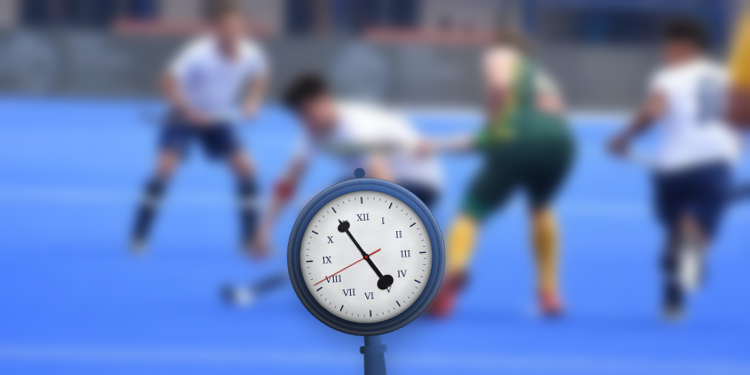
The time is **4:54:41**
